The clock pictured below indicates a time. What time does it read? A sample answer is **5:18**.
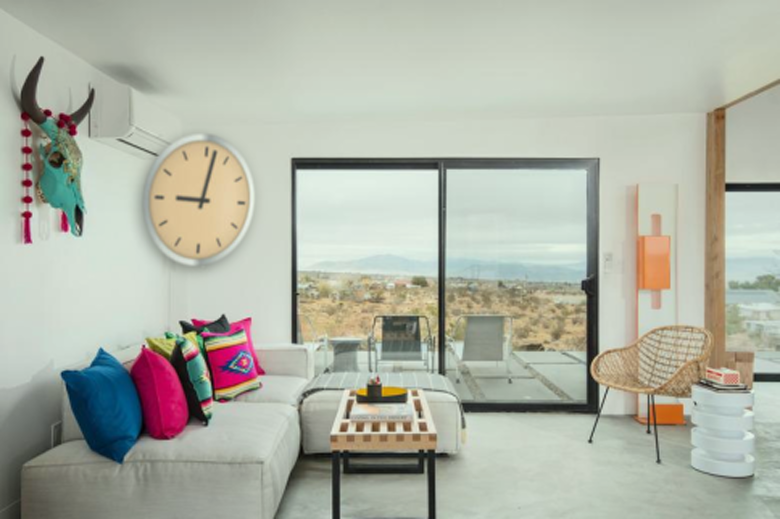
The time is **9:02**
